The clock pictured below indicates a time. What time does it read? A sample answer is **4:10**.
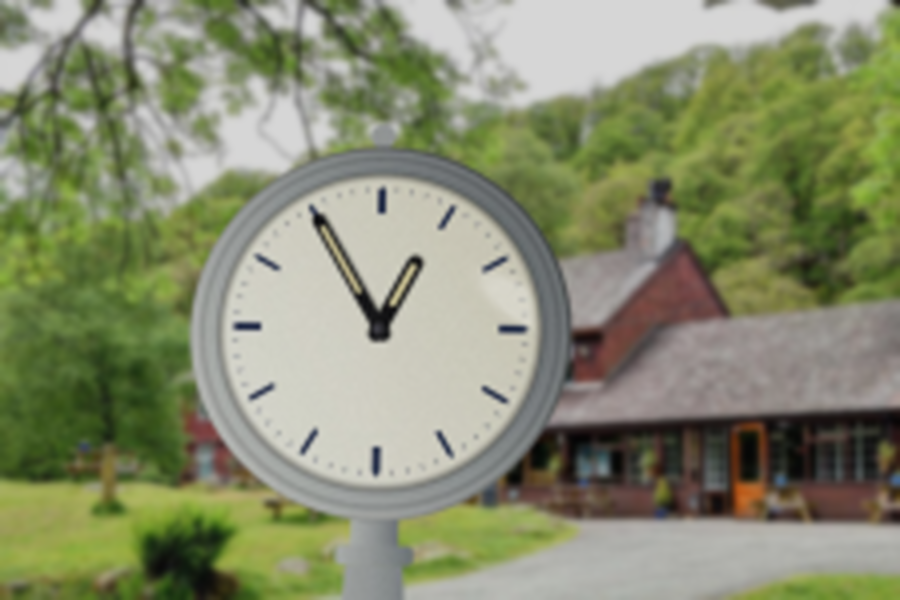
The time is **12:55**
